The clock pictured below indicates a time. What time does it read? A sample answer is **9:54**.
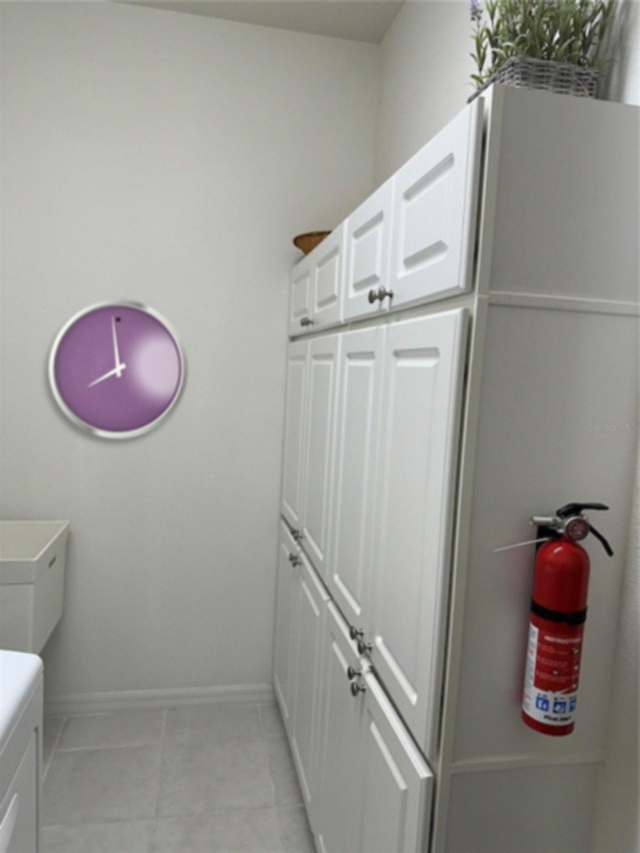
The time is **7:59**
